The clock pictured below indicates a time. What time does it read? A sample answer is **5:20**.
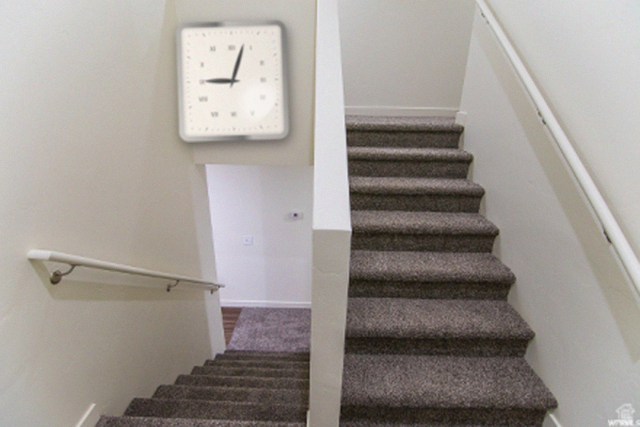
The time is **9:03**
